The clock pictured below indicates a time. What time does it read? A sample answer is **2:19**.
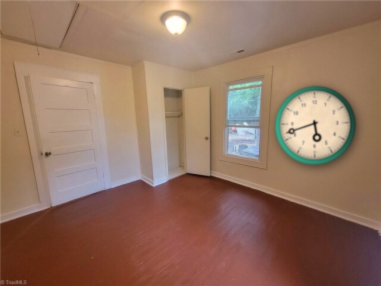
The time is **5:42**
